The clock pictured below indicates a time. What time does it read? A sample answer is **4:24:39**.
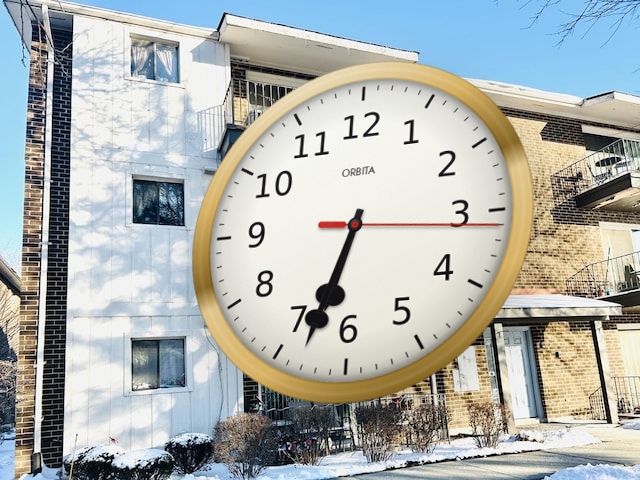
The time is **6:33:16**
